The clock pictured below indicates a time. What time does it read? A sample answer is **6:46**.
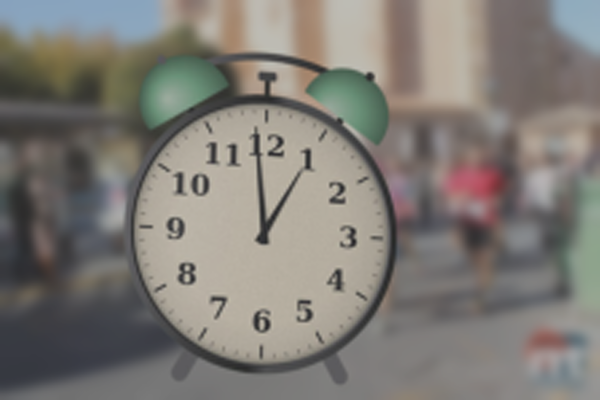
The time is **12:59**
